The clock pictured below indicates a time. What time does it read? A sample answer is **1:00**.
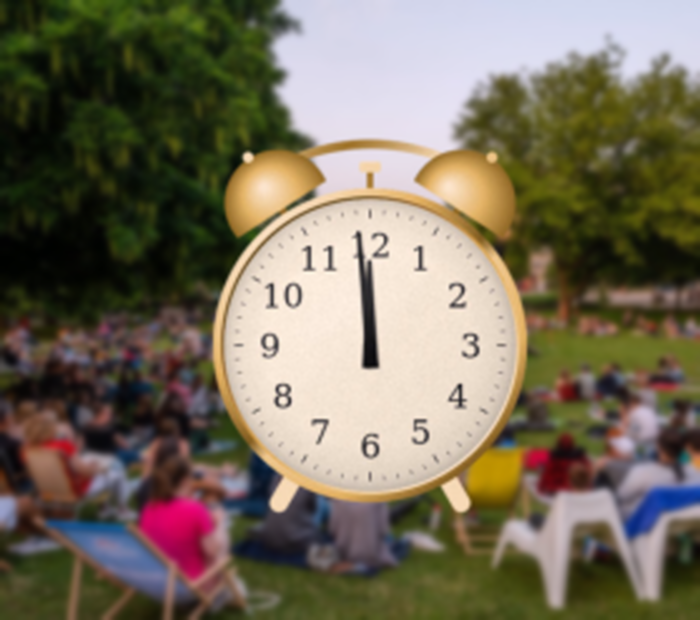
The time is **11:59**
